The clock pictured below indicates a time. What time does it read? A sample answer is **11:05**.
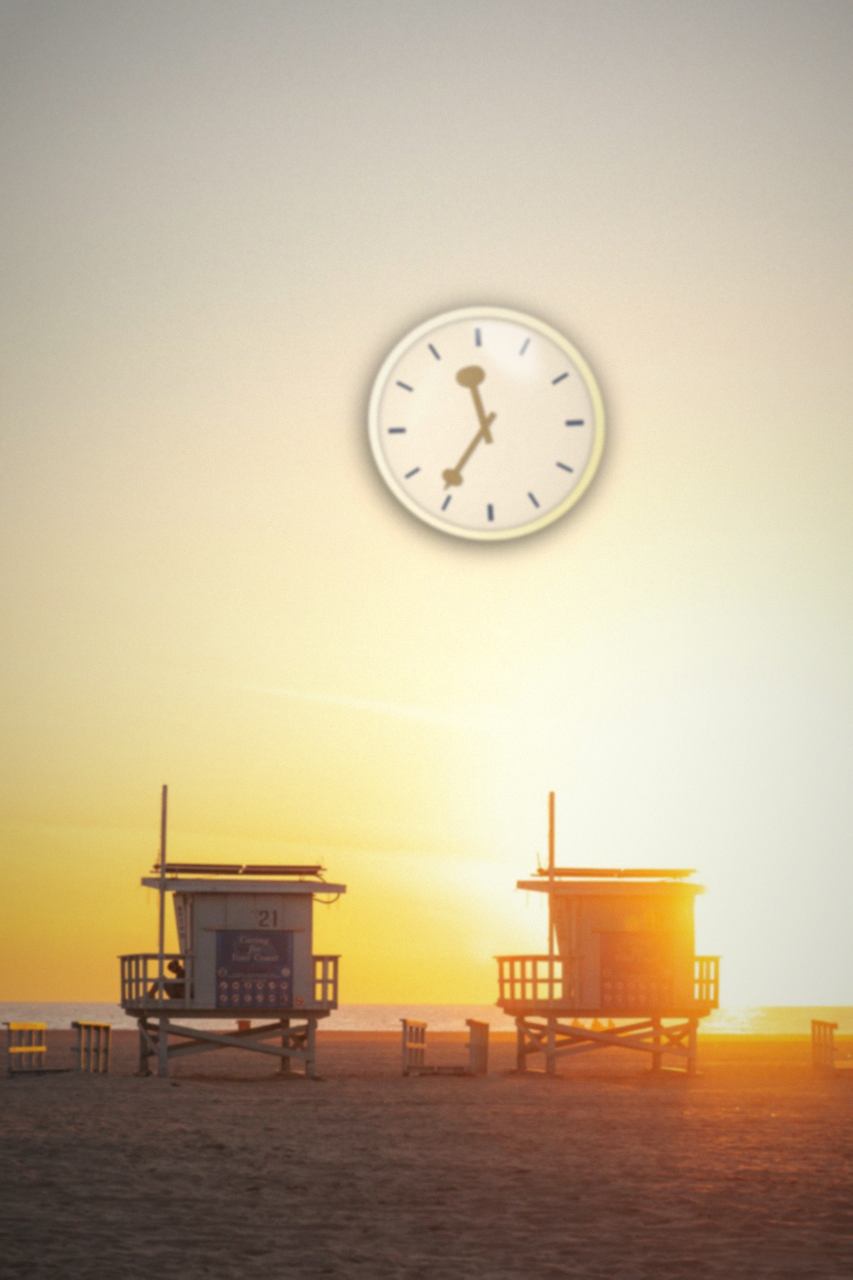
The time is **11:36**
